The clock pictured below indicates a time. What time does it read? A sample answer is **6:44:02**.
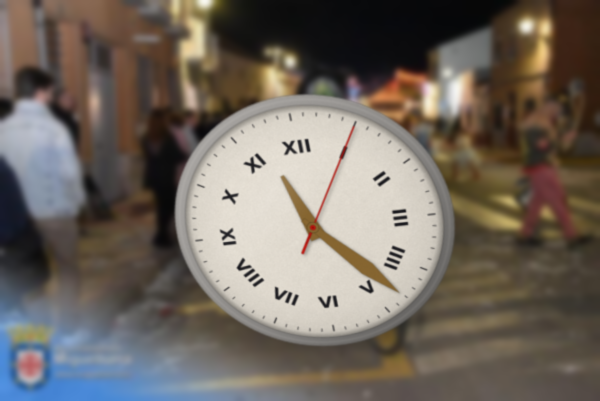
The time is **11:23:05**
